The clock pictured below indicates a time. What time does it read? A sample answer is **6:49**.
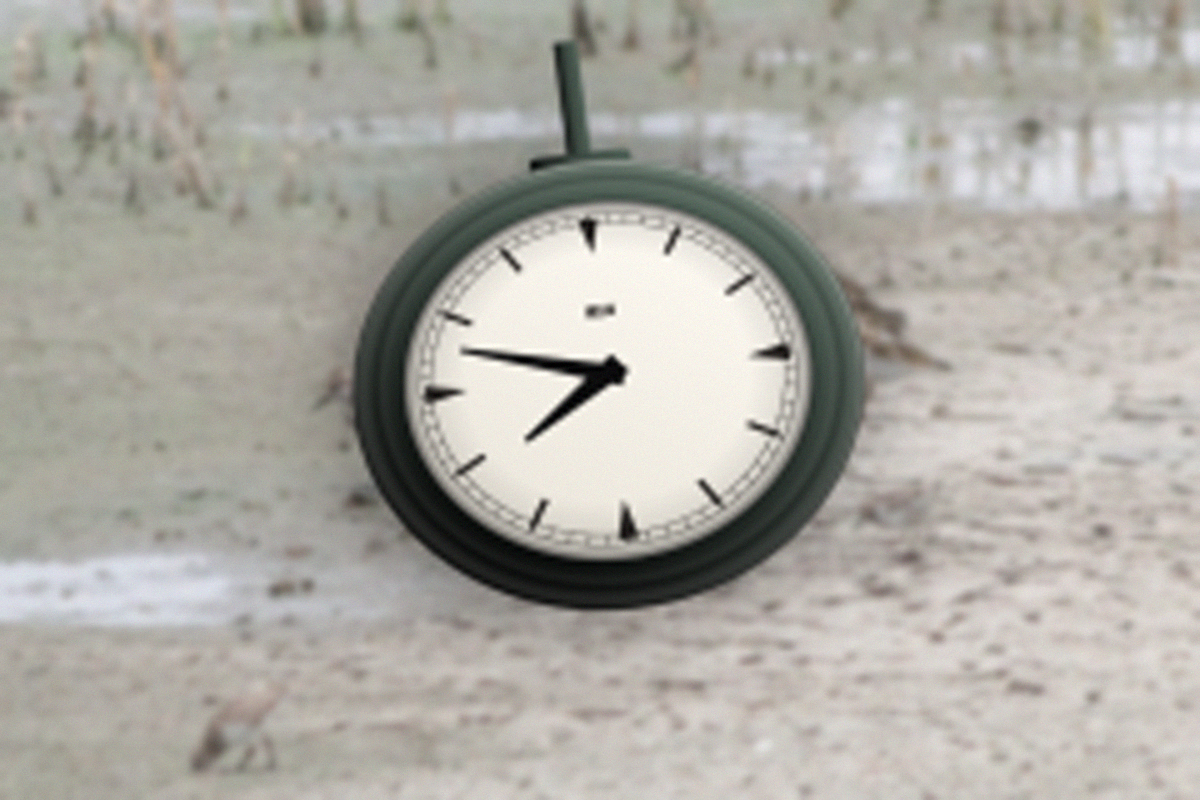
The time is **7:48**
